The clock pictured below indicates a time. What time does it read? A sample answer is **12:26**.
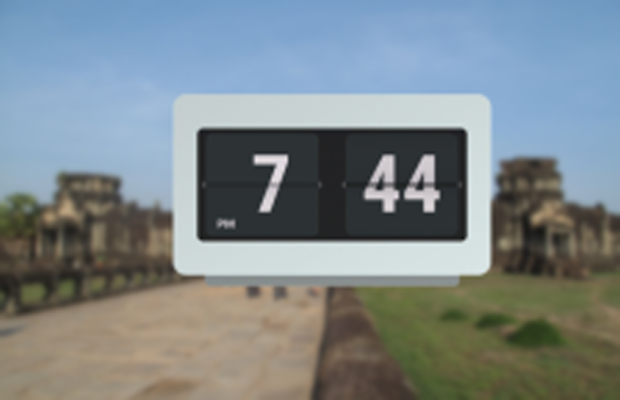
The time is **7:44**
